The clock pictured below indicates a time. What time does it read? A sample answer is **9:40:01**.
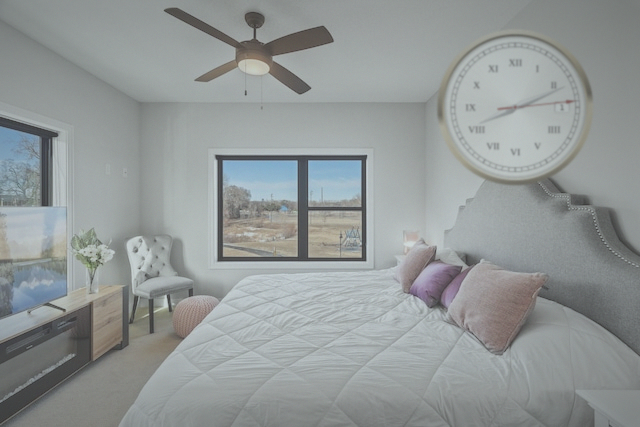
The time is **8:11:14**
